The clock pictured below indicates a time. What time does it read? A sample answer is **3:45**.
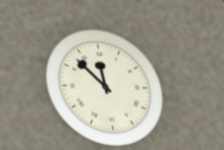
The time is **11:53**
